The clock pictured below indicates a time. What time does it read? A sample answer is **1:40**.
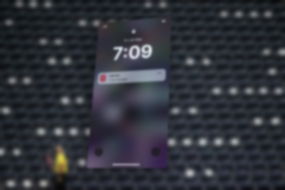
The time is **7:09**
